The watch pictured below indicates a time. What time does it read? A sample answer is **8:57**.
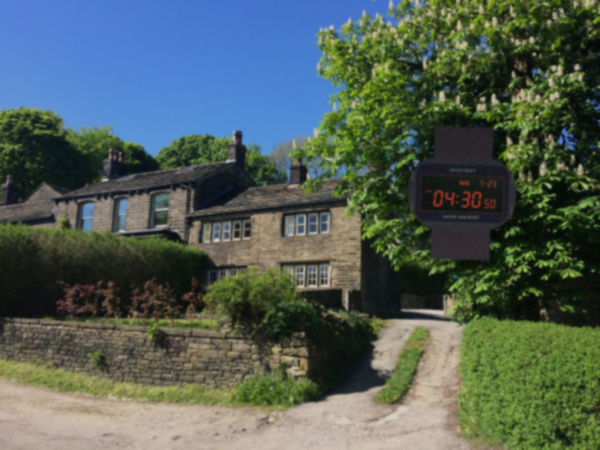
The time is **4:30**
